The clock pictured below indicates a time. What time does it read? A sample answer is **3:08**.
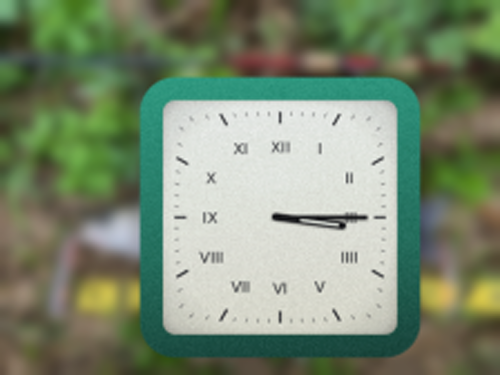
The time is **3:15**
